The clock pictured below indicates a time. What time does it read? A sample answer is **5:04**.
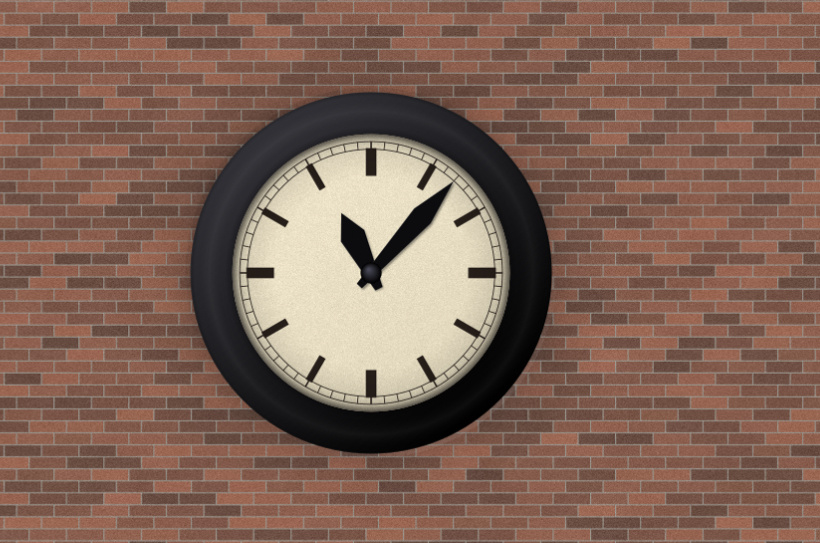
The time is **11:07**
